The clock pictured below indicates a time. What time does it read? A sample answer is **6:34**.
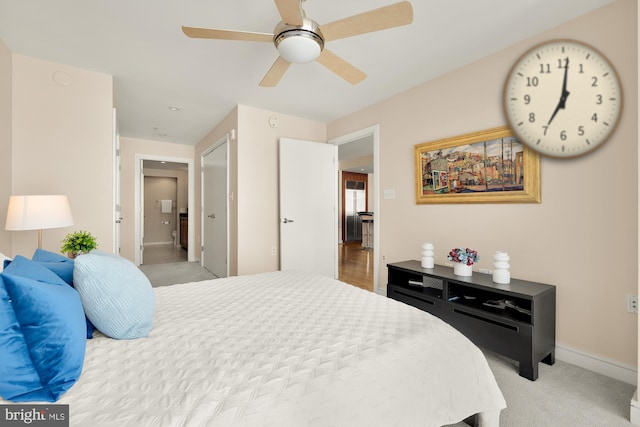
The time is **7:01**
